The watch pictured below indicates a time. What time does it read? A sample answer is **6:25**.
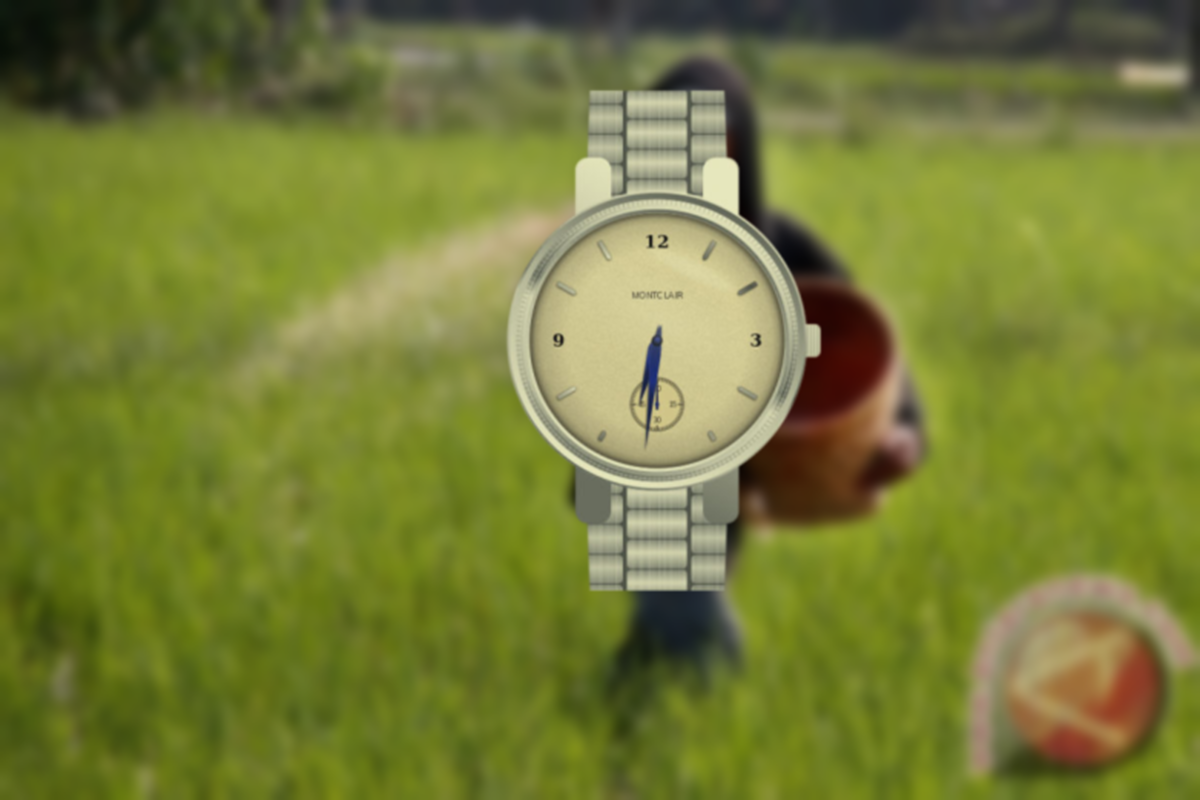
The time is **6:31**
